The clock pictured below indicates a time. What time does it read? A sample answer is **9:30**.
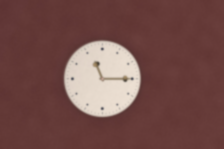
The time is **11:15**
